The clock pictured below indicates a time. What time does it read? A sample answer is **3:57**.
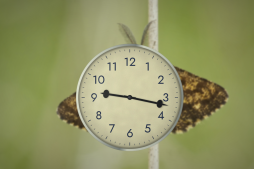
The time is **9:17**
